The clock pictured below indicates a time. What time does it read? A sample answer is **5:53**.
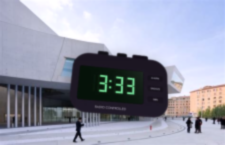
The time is **3:33**
